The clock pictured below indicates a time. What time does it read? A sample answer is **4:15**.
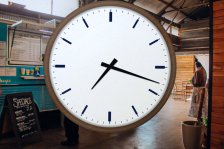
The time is **7:18**
